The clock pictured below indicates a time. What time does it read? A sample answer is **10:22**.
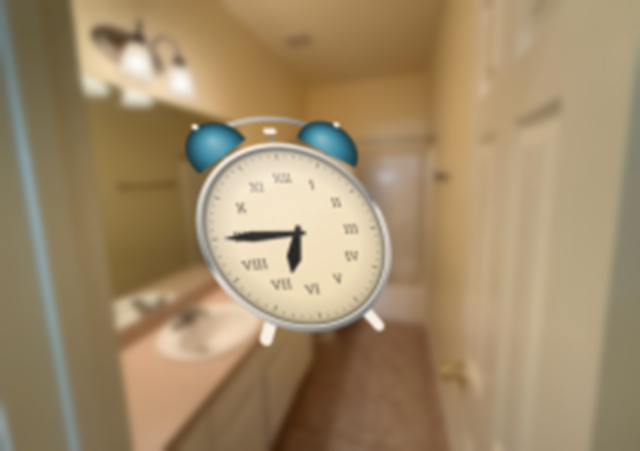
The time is **6:45**
